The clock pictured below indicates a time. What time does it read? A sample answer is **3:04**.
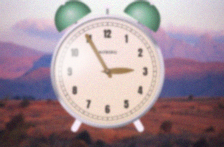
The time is **2:55**
